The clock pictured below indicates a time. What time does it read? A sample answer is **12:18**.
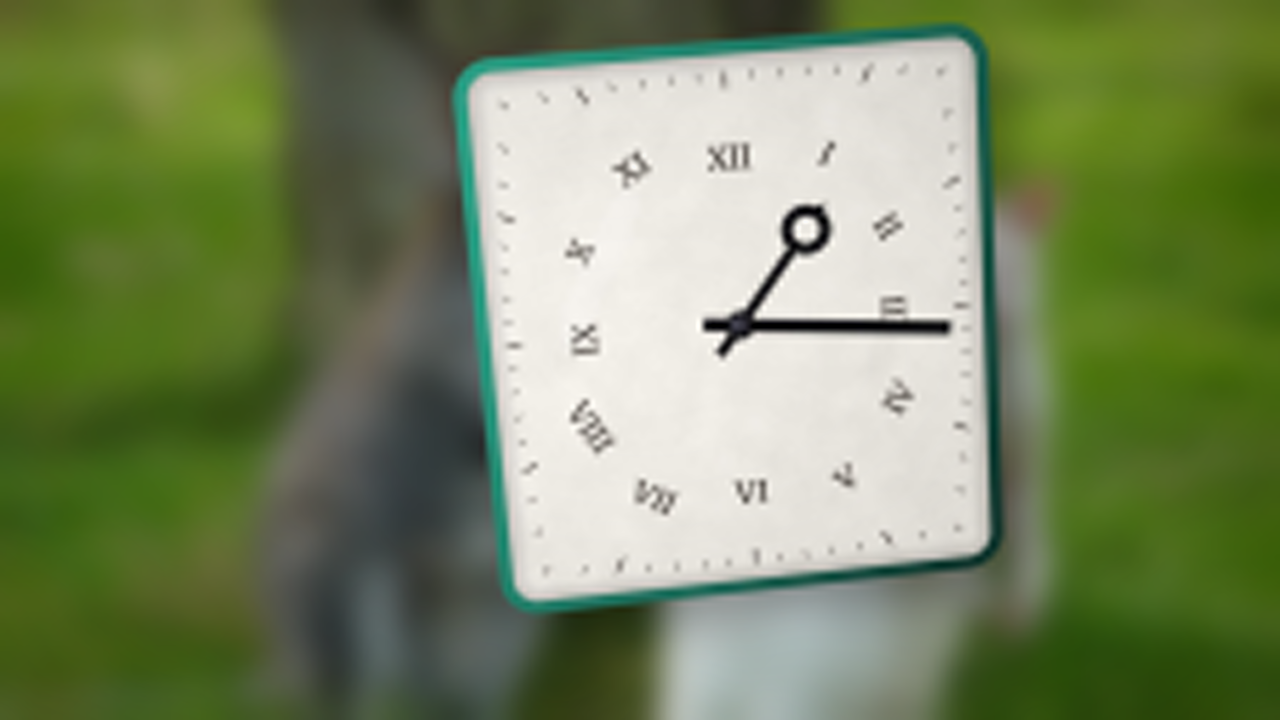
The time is **1:16**
